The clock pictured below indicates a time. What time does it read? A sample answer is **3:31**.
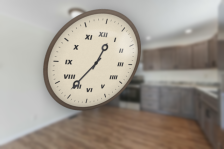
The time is **12:36**
